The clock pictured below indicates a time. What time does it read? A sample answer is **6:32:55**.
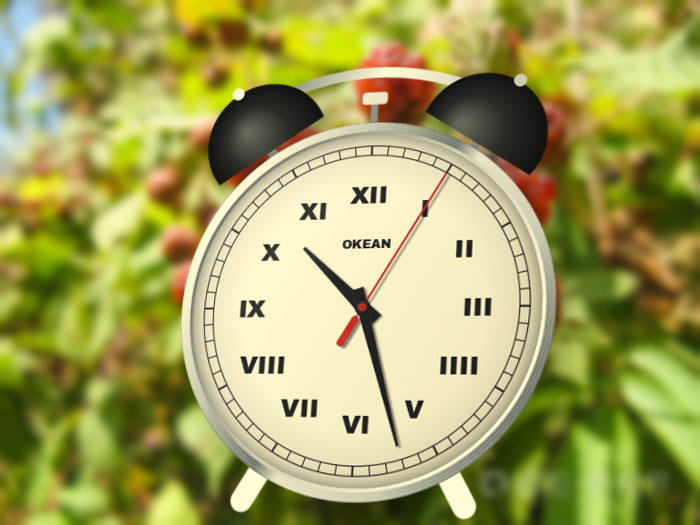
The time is **10:27:05**
